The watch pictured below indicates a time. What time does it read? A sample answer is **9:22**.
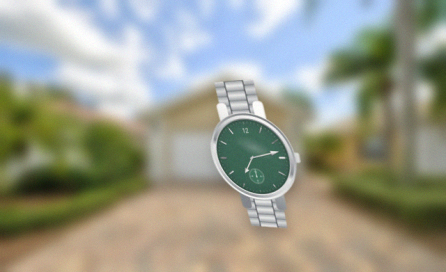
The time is **7:13**
